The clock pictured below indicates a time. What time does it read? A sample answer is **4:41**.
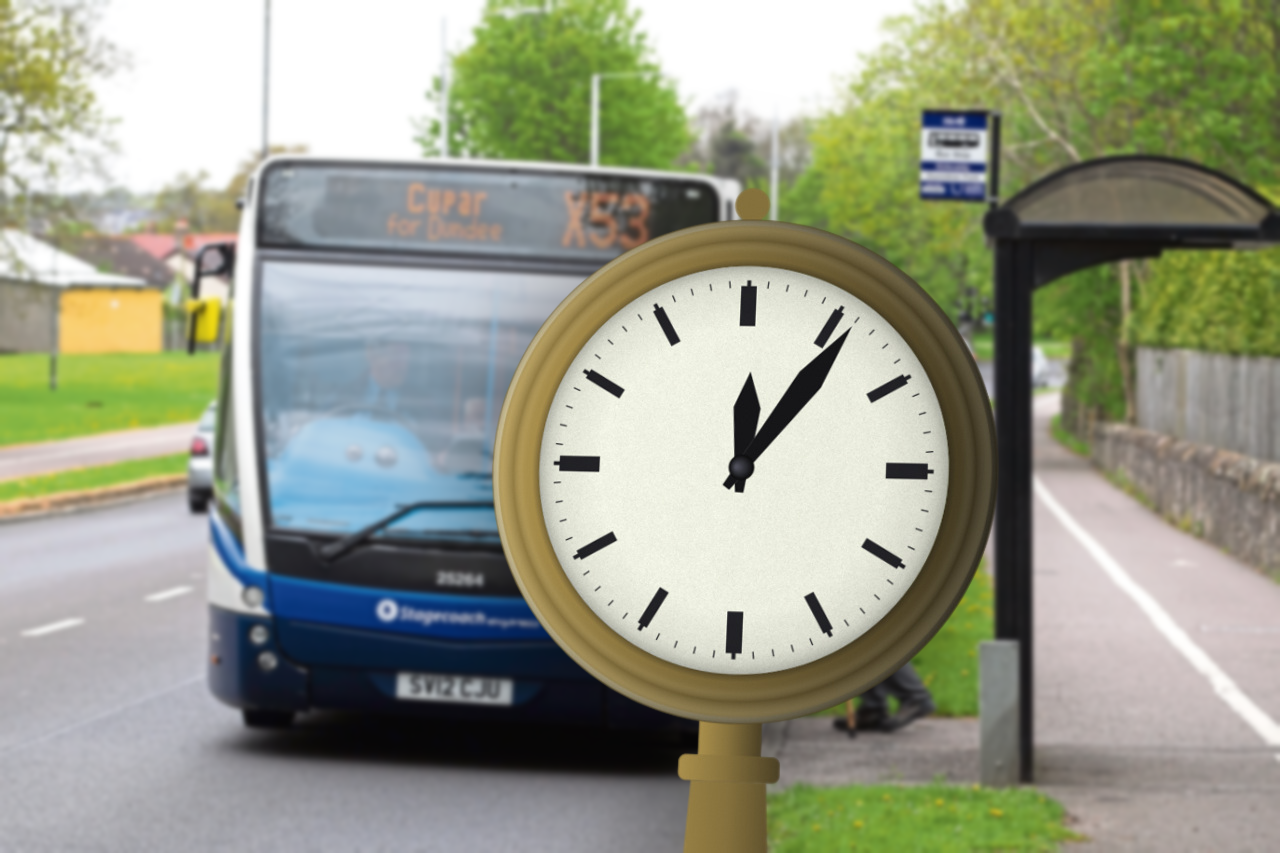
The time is **12:06**
